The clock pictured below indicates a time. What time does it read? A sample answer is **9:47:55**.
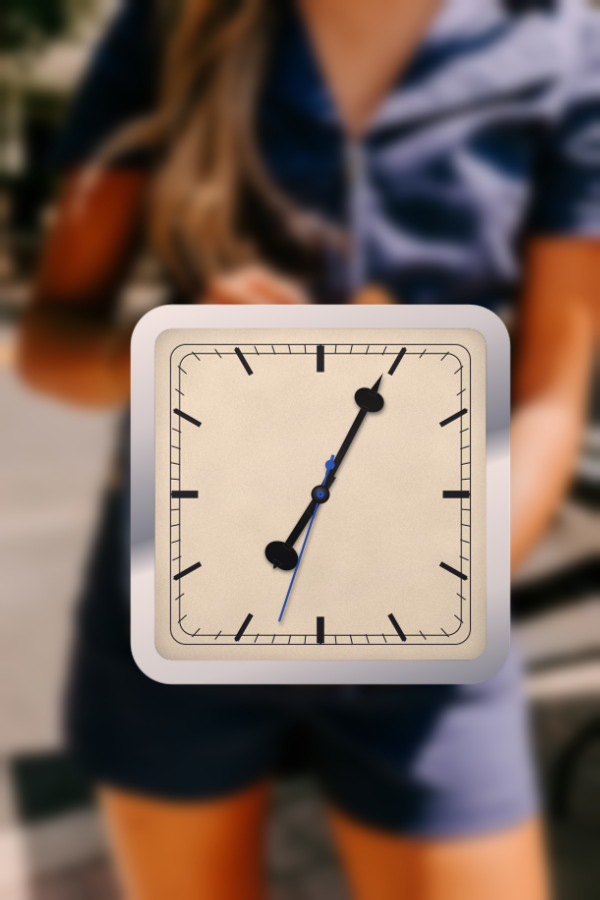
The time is **7:04:33**
